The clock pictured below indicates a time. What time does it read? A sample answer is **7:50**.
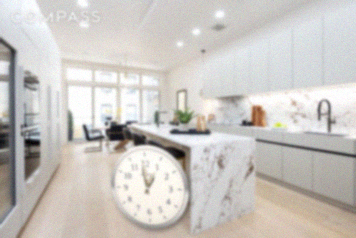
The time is **12:59**
